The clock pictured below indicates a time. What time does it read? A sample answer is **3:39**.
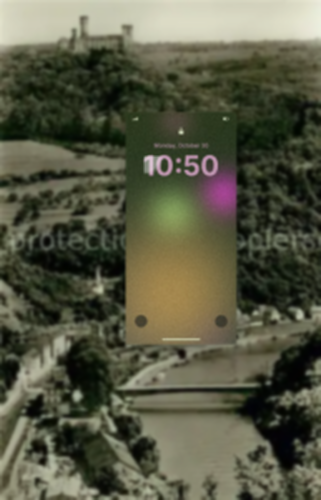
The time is **10:50**
